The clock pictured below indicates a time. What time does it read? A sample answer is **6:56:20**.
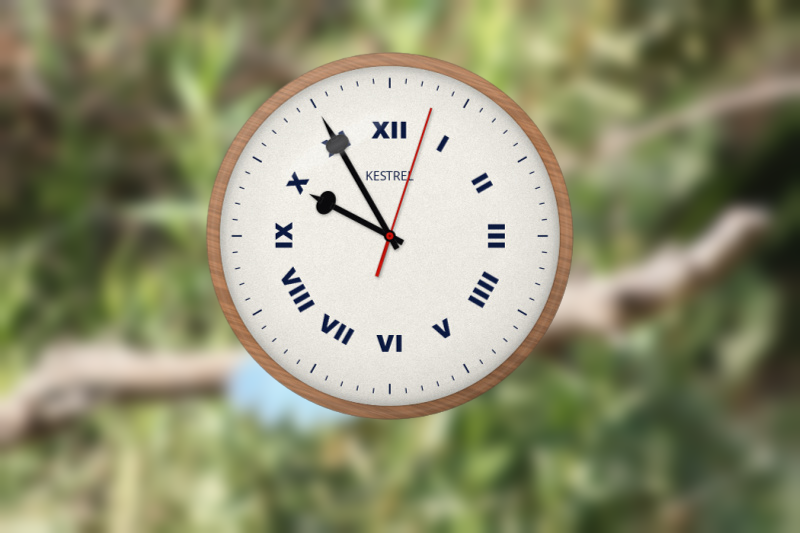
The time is **9:55:03**
